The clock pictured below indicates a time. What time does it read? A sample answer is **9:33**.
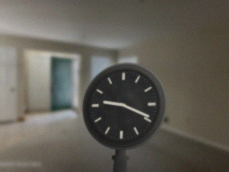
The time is **9:19**
